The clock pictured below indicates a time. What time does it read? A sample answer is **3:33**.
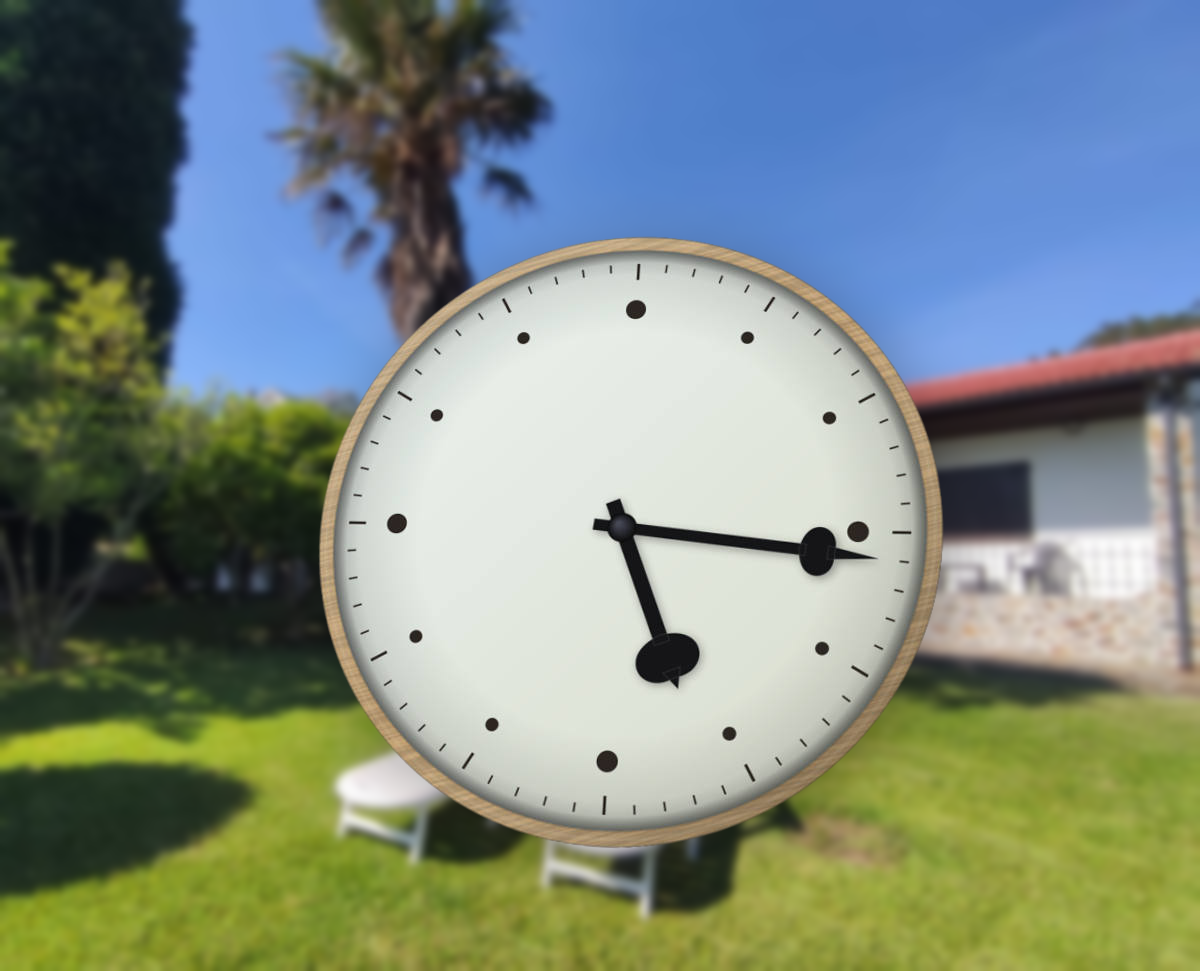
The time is **5:16**
